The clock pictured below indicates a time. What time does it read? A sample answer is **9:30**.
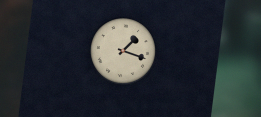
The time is **1:17**
